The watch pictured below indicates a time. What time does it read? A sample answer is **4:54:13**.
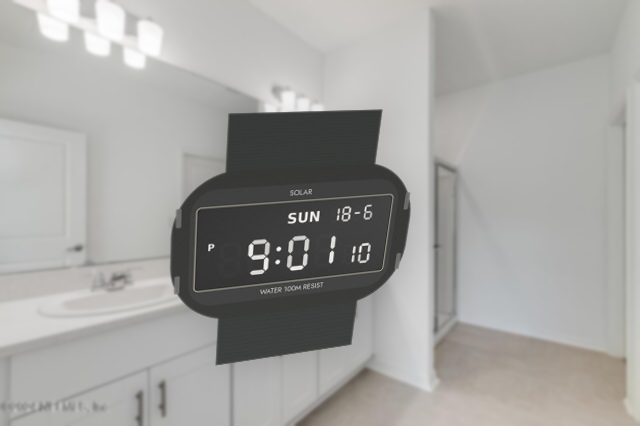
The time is **9:01:10**
